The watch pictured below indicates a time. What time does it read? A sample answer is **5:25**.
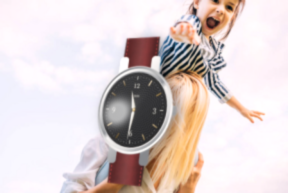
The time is **11:31**
